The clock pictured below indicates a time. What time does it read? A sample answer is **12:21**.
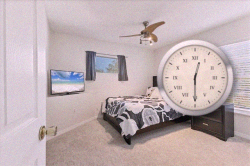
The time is **12:30**
